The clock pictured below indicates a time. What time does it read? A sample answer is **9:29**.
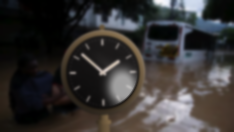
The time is **1:52**
